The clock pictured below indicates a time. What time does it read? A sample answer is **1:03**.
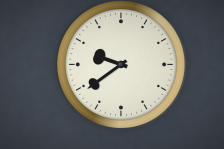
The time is **9:39**
